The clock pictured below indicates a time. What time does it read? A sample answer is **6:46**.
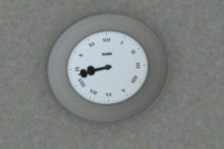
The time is **8:43**
